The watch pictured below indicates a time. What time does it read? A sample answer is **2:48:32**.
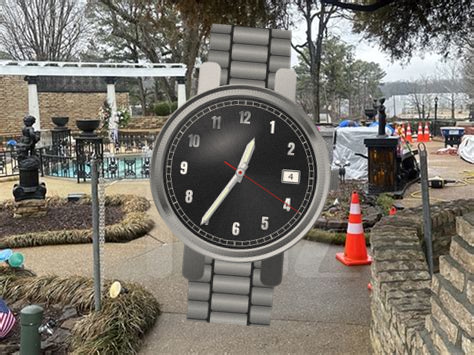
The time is **12:35:20**
